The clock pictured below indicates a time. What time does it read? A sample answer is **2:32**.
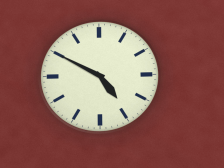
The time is **4:50**
